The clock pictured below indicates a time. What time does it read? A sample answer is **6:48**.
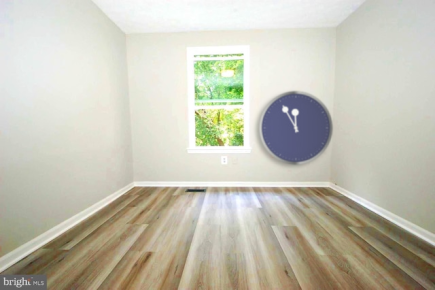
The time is **11:55**
